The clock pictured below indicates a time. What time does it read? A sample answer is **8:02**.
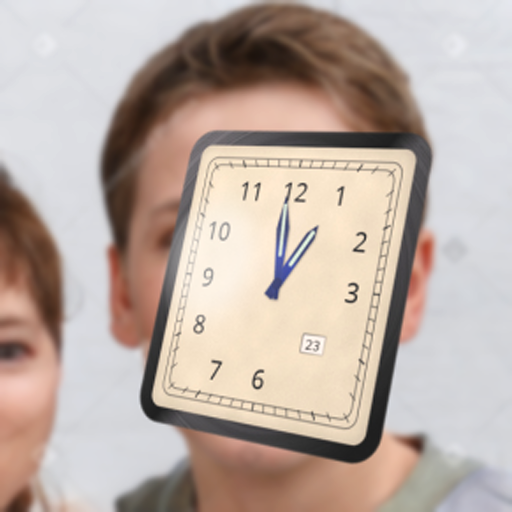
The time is **12:59**
